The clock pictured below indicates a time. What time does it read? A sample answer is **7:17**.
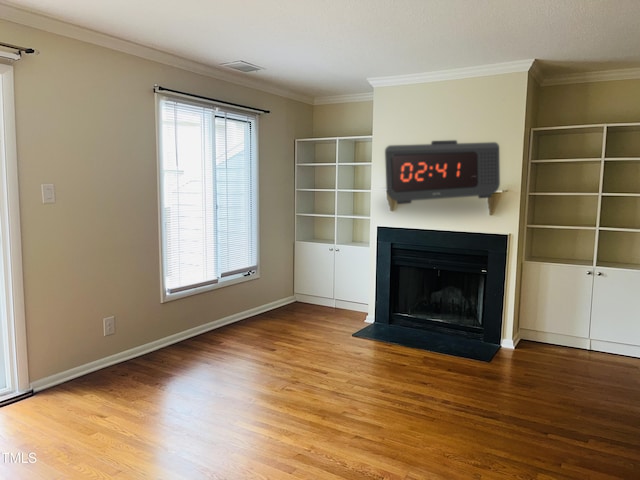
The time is **2:41**
